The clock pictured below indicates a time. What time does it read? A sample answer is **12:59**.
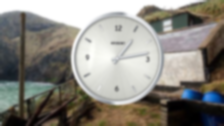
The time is **1:13**
